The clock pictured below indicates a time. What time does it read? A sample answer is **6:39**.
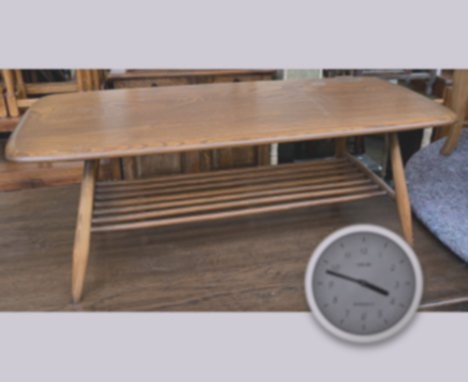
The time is **3:48**
